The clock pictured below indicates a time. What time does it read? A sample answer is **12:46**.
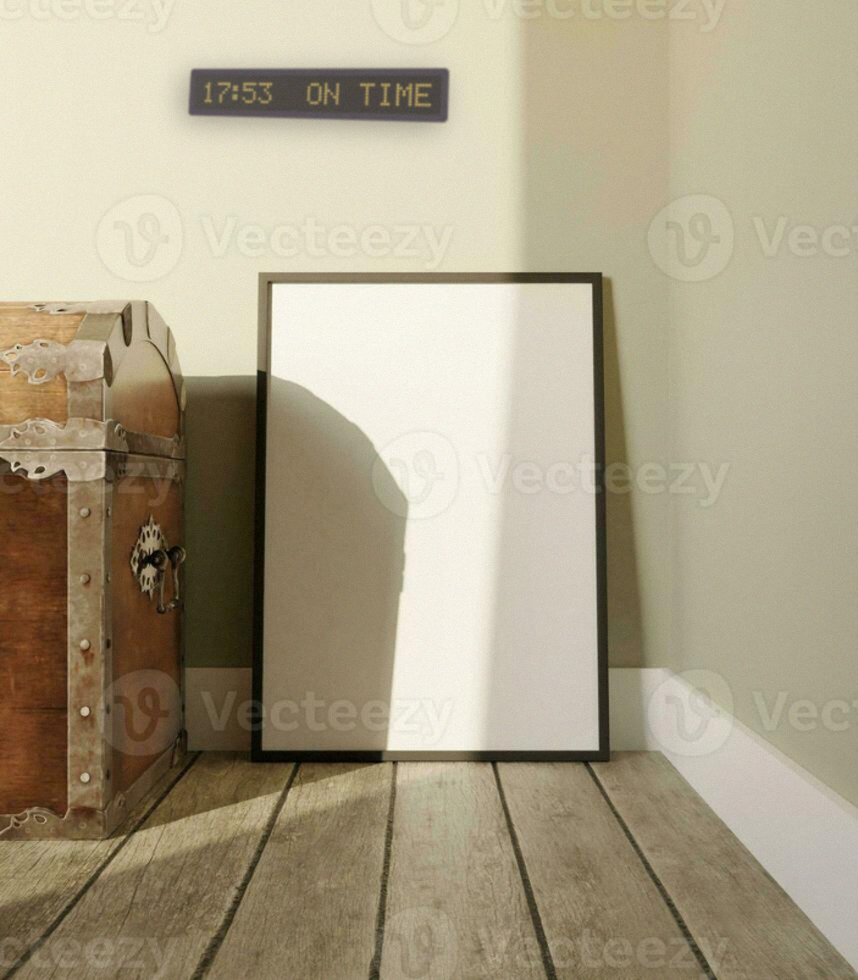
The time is **17:53**
